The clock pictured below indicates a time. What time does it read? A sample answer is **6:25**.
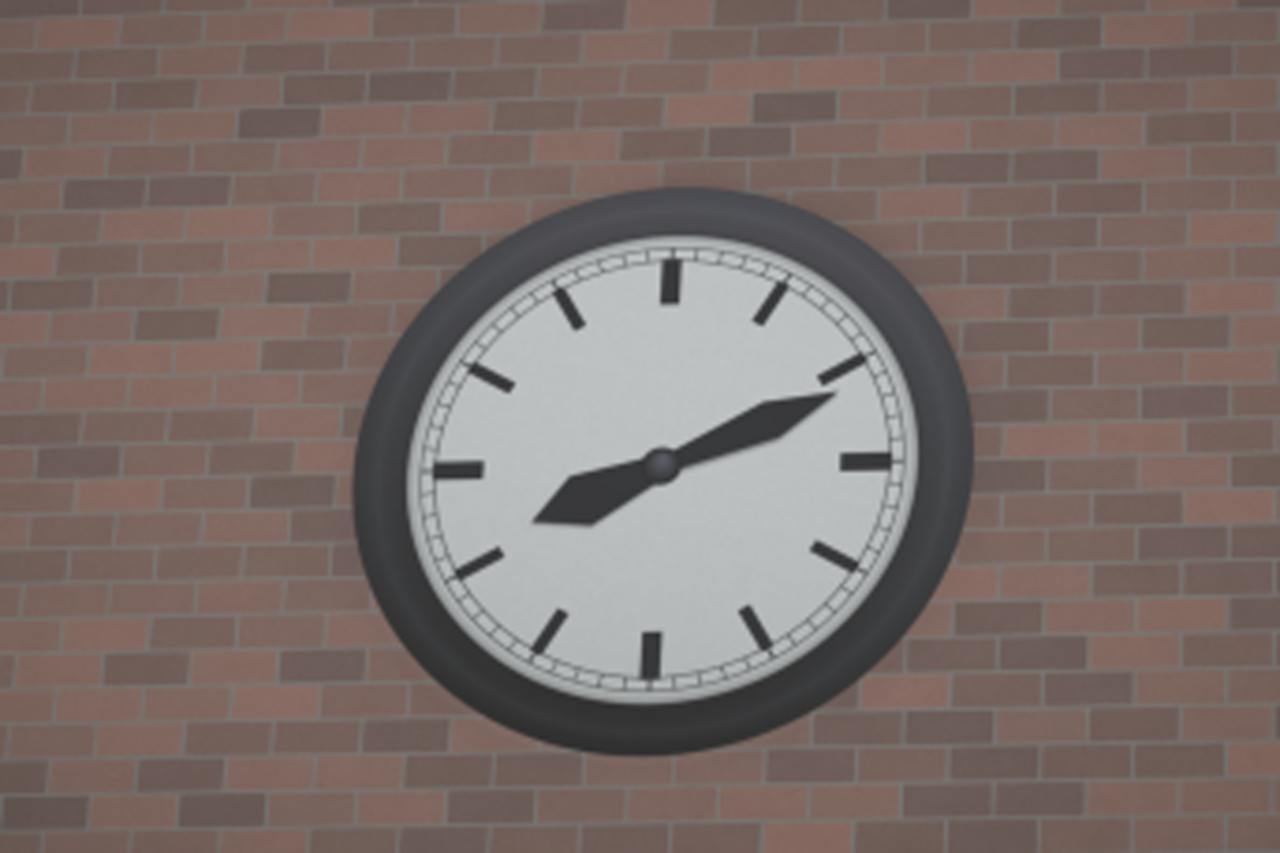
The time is **8:11**
